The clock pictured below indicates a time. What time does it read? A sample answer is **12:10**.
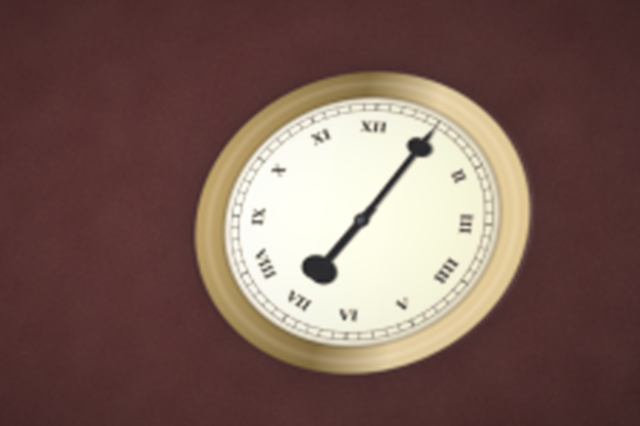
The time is **7:05**
